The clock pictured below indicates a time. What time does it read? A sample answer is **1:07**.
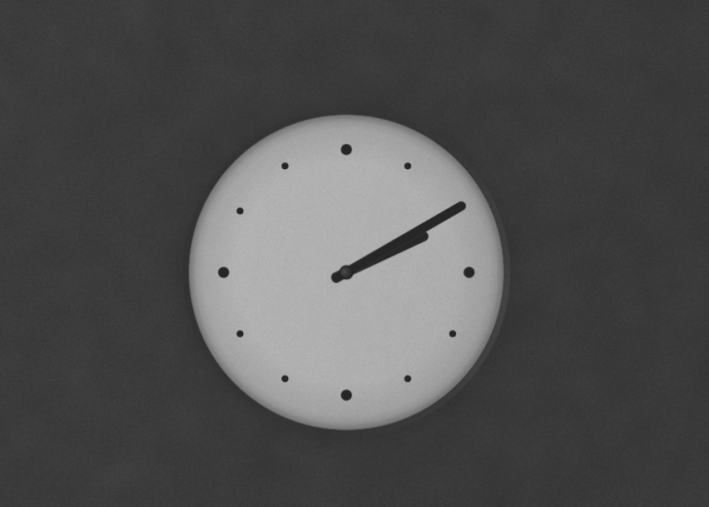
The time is **2:10**
